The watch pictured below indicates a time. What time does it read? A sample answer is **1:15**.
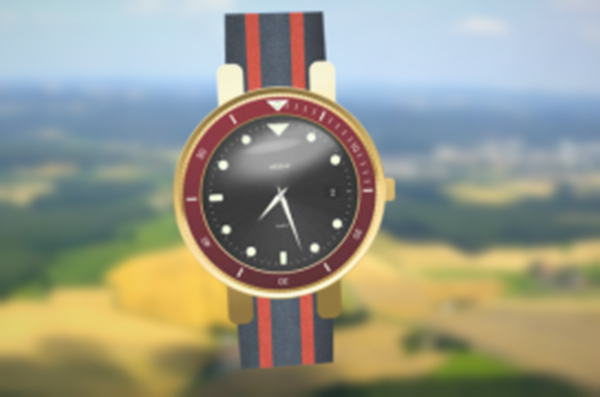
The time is **7:27**
